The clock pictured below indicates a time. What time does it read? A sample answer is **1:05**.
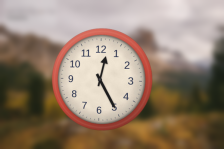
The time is **12:25**
